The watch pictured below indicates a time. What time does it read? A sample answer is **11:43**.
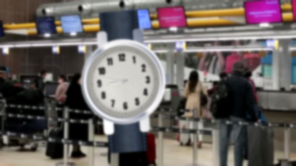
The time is **8:47**
